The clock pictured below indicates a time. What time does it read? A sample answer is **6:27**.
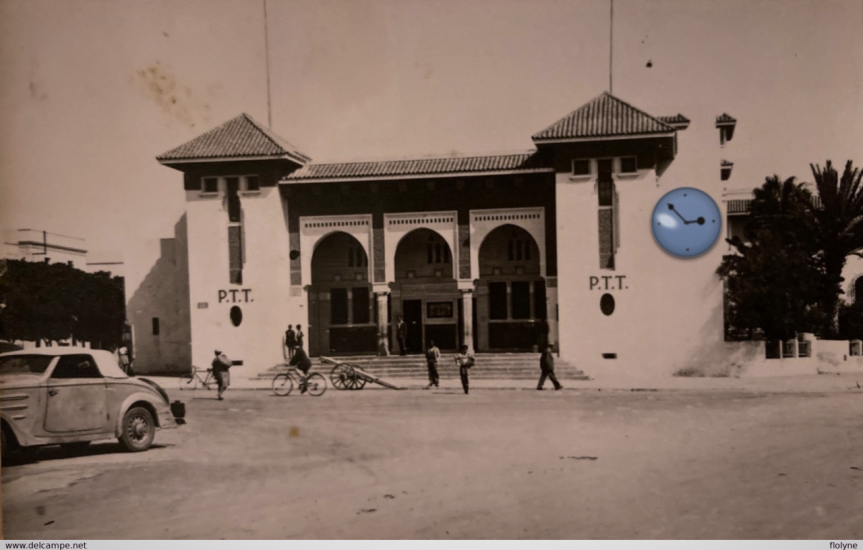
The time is **2:53**
